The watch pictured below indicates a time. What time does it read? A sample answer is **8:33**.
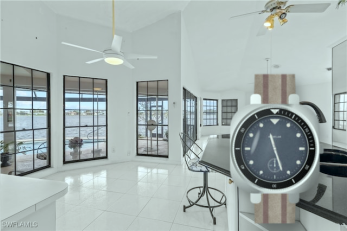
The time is **11:27**
